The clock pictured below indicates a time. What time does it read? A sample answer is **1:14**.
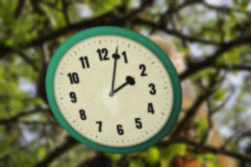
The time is **2:03**
